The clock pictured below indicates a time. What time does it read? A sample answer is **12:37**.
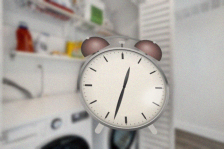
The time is **12:33**
